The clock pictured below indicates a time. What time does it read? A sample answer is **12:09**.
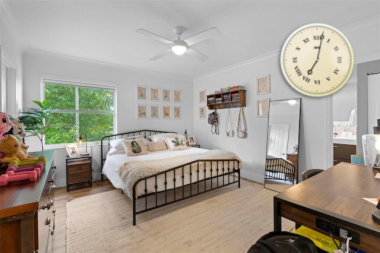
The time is **7:02**
